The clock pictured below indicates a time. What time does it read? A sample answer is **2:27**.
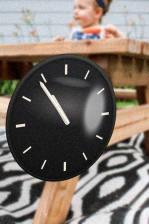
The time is **10:54**
